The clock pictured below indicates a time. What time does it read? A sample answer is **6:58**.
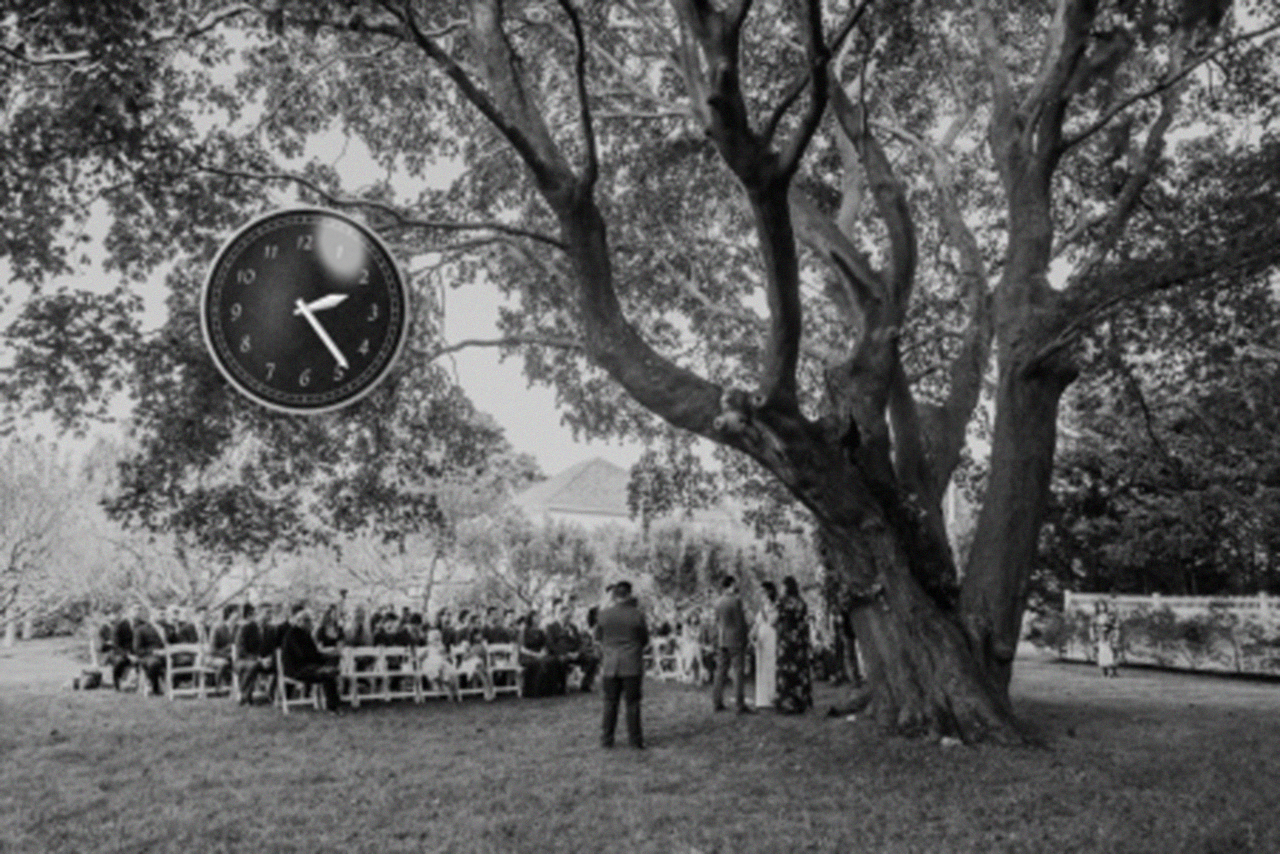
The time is **2:24**
